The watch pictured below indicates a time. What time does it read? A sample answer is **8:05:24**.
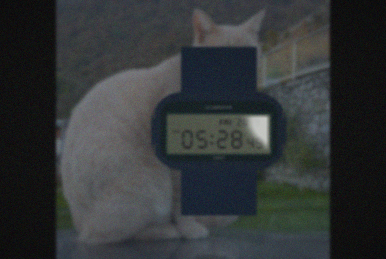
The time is **5:28:49**
